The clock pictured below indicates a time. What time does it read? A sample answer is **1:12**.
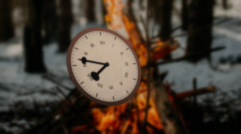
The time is **7:47**
